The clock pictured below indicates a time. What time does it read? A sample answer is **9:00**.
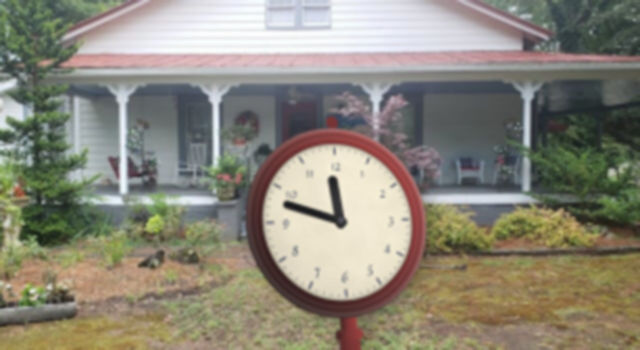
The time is **11:48**
